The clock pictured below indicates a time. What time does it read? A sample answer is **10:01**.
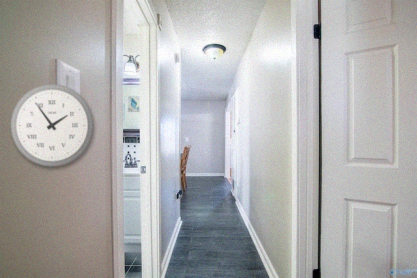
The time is **1:54**
